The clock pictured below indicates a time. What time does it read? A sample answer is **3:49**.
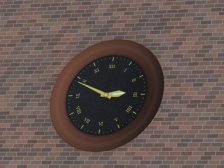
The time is **2:49**
